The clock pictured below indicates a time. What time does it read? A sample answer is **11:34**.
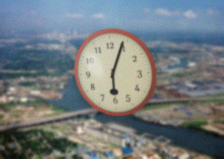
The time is **6:04**
